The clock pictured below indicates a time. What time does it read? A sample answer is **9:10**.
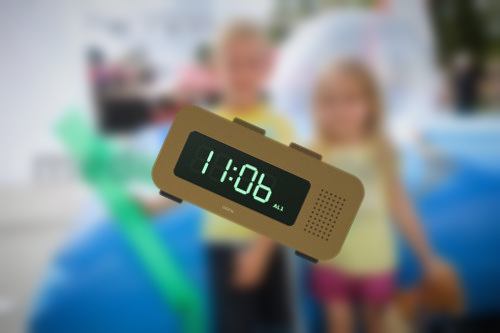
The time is **11:06**
